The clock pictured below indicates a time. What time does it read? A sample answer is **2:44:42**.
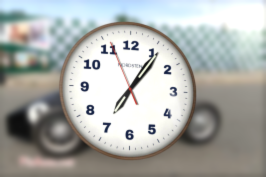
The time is **7:05:56**
